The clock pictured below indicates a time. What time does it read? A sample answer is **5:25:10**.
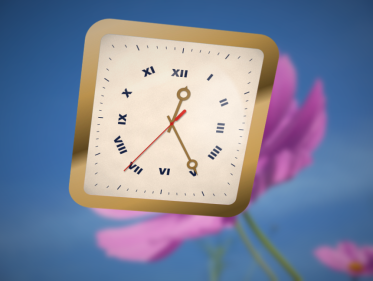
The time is **12:24:36**
